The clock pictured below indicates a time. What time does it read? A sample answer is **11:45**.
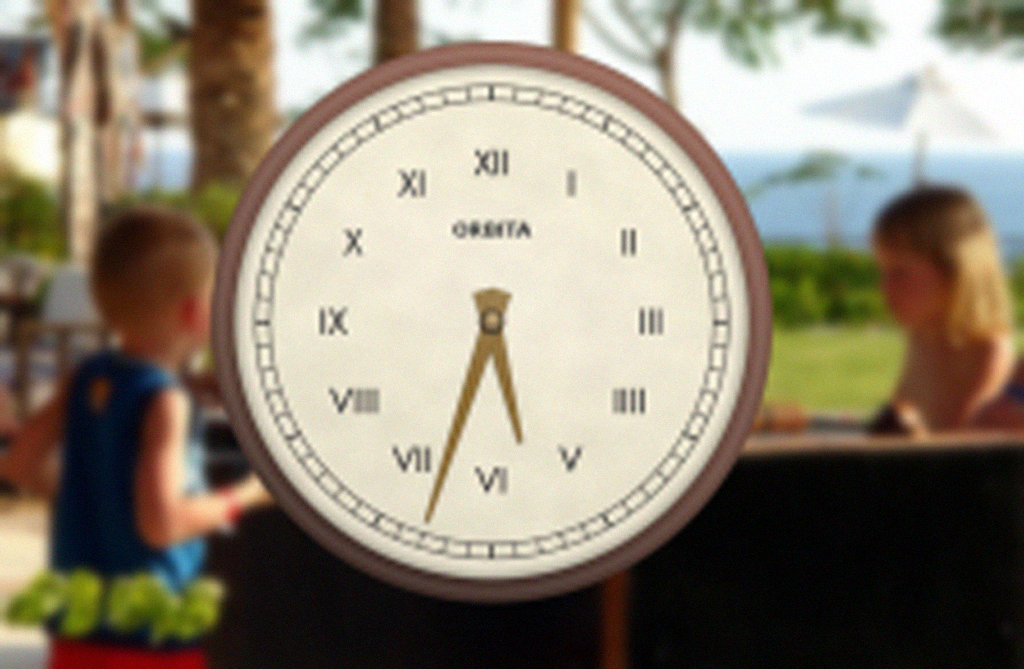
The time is **5:33**
